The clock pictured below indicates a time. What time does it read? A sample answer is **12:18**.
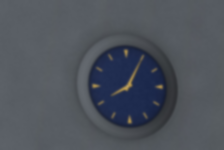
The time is **8:05**
